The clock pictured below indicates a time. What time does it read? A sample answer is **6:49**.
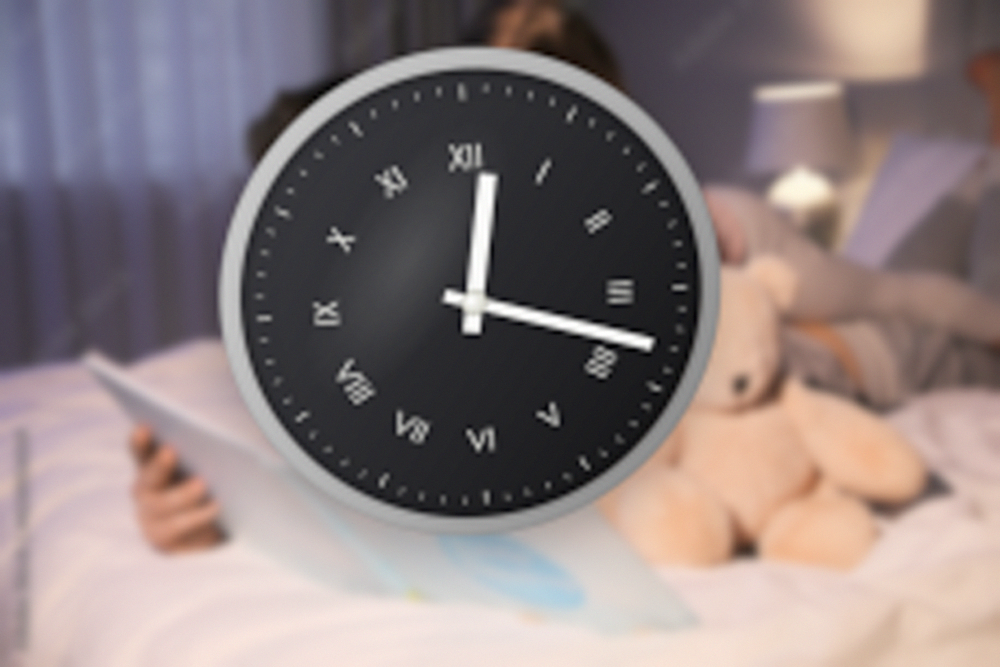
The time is **12:18**
